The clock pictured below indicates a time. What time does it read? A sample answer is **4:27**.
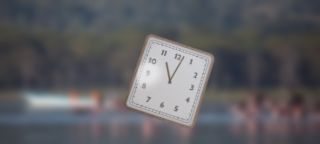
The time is **11:02**
